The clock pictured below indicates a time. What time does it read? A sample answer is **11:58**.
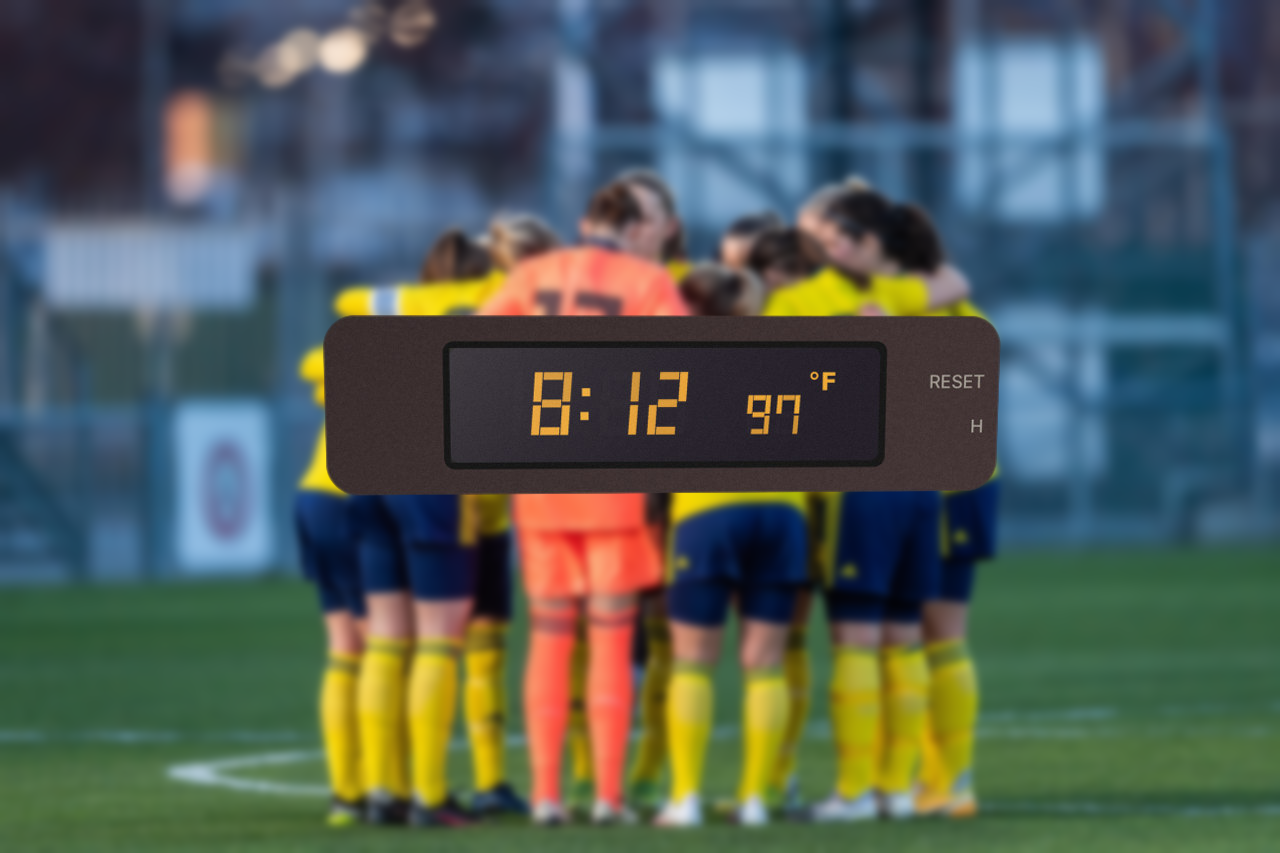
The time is **8:12**
